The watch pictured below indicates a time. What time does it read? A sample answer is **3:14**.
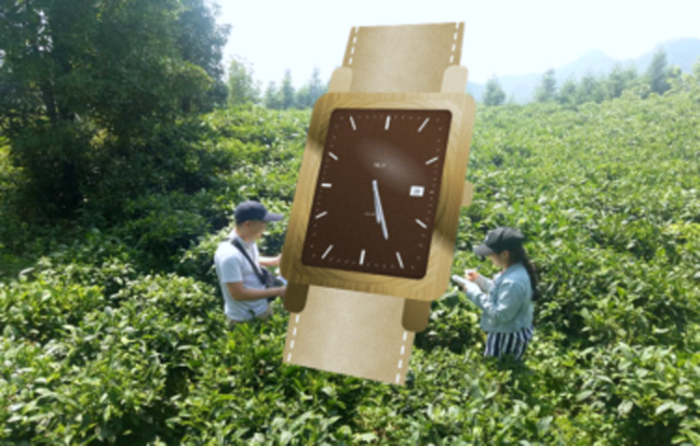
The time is **5:26**
